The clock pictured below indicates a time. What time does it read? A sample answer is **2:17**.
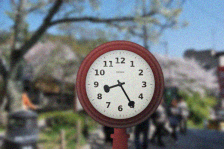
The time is **8:25**
